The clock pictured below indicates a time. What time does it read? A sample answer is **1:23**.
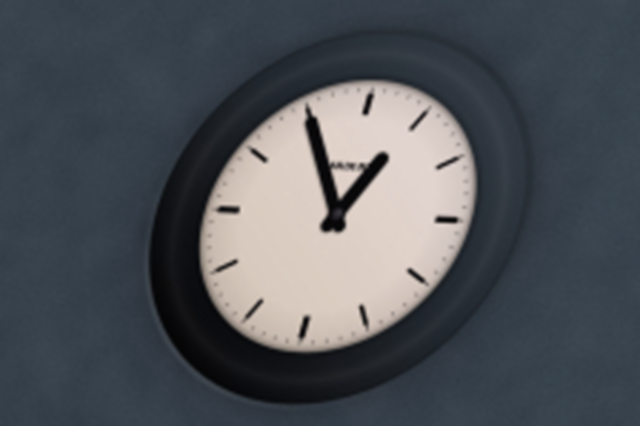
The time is **12:55**
